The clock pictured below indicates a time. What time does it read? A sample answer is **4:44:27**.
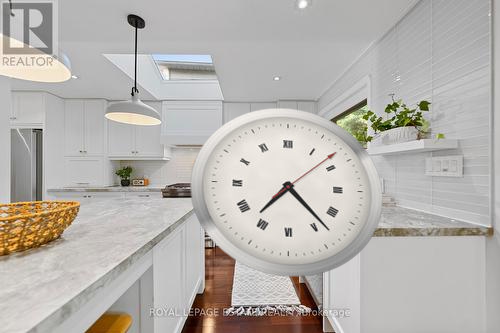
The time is **7:23:08**
